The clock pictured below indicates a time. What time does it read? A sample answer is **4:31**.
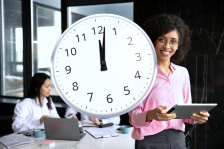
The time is **12:02**
